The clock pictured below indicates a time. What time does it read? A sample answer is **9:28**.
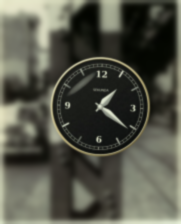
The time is **1:21**
